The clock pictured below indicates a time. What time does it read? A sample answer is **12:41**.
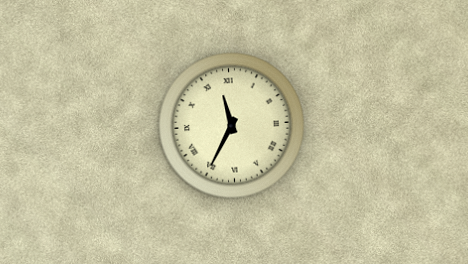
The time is **11:35**
